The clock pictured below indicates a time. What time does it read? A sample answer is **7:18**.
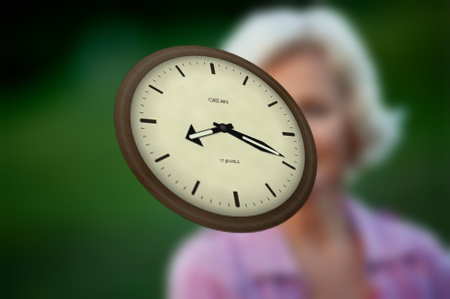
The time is **8:19**
